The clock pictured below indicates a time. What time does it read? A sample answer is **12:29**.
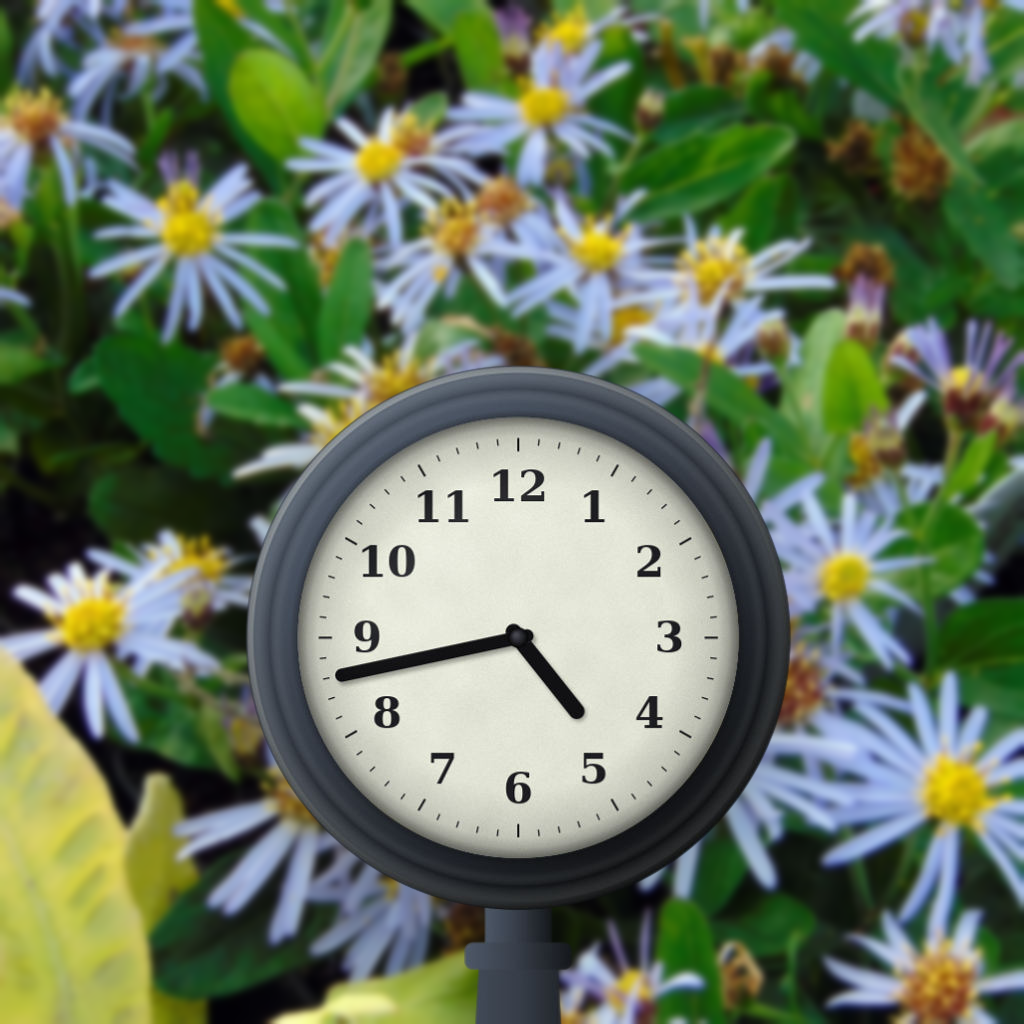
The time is **4:43**
